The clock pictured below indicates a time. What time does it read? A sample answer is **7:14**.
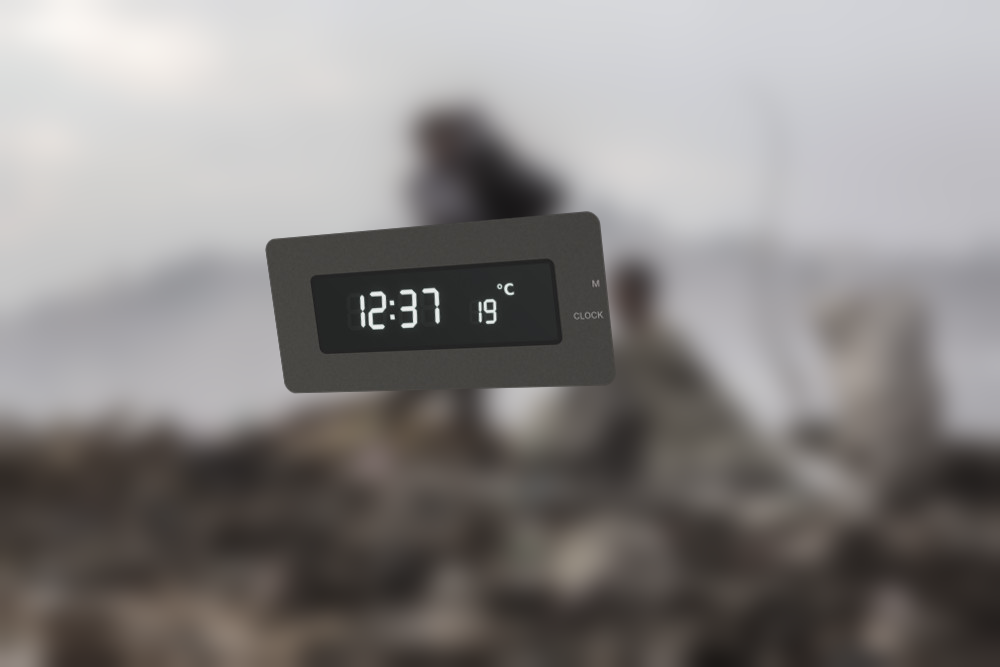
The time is **12:37**
